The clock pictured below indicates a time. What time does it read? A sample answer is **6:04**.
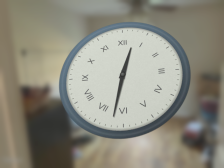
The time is **12:32**
